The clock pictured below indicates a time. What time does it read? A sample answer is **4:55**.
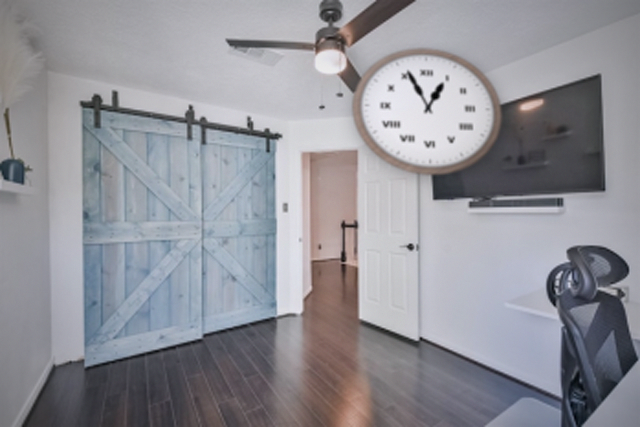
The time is **12:56**
